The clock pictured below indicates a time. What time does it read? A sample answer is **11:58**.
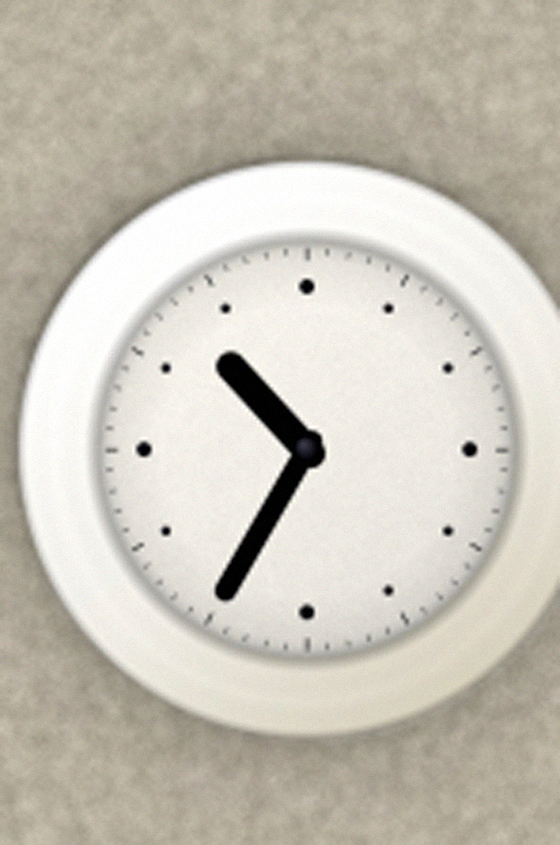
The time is **10:35**
